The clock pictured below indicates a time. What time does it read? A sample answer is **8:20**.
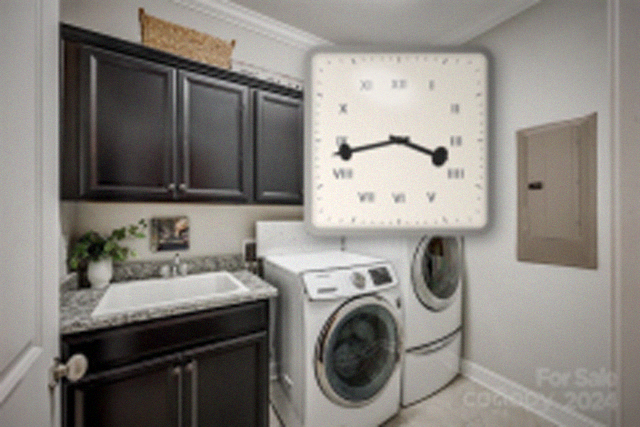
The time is **3:43**
